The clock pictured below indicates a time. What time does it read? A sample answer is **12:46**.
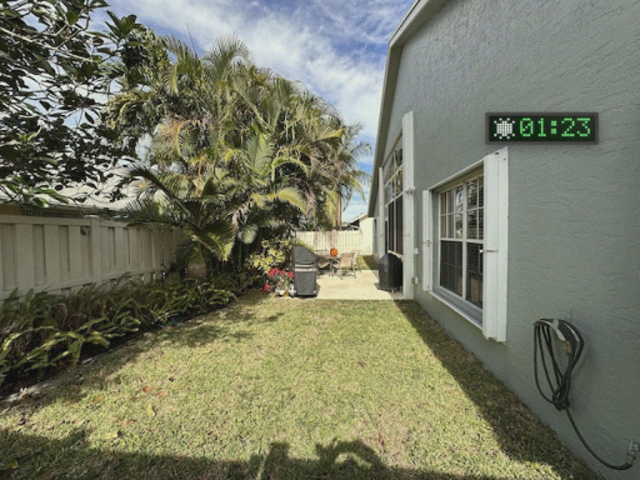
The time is **1:23**
